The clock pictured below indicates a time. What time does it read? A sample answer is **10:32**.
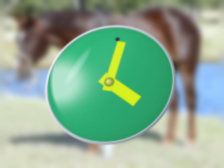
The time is **4:01**
